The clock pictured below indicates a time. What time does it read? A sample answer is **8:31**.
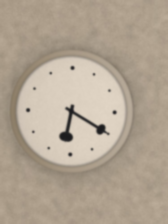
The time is **6:20**
